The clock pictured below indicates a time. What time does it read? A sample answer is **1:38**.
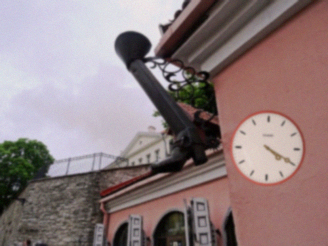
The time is **4:20**
